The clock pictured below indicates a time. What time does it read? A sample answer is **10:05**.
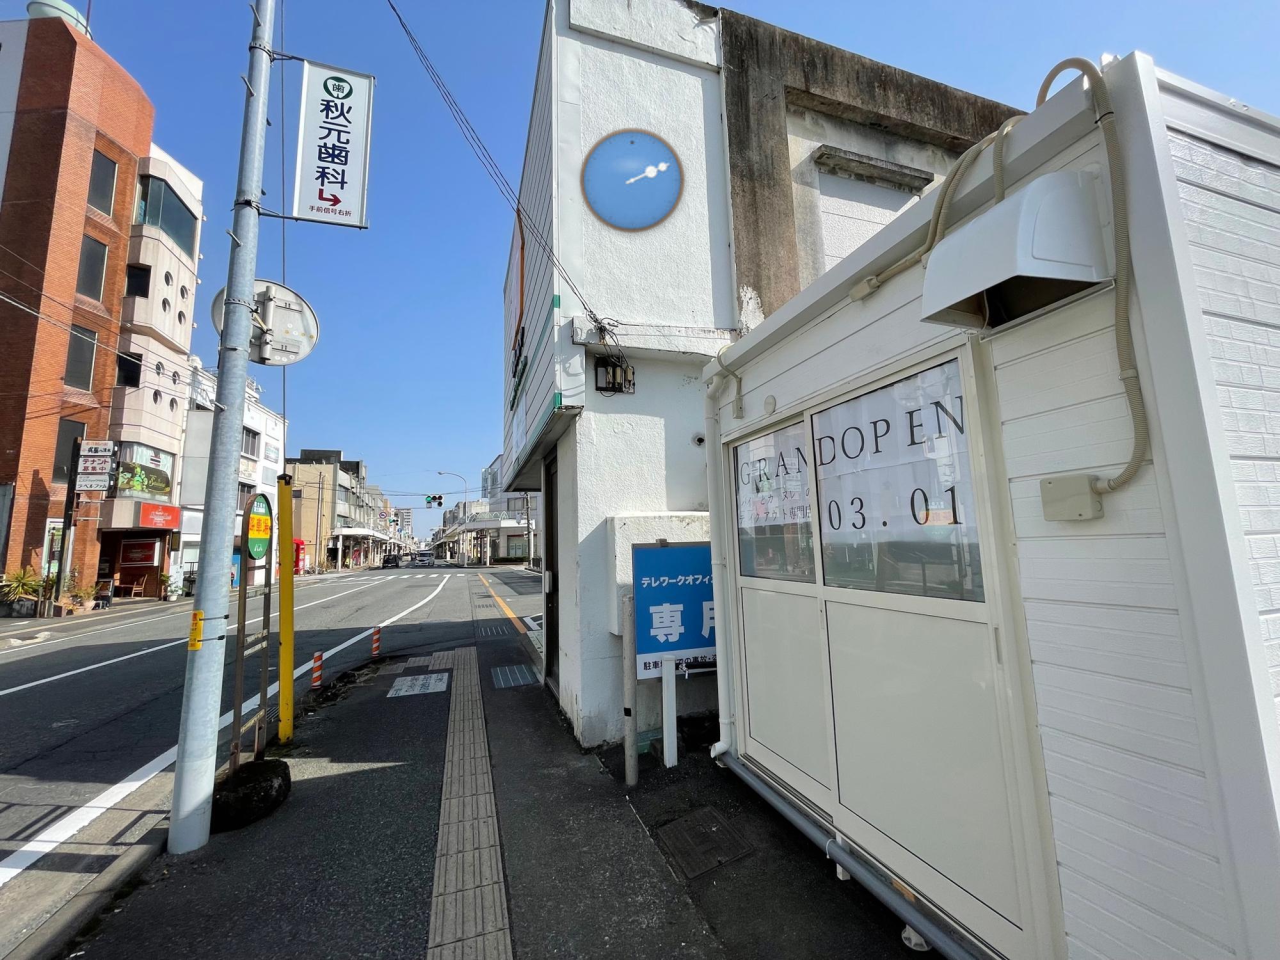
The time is **2:11**
